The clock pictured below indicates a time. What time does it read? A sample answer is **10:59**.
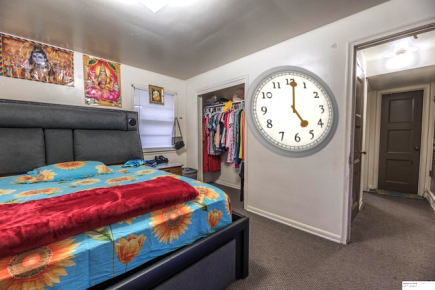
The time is **5:01**
